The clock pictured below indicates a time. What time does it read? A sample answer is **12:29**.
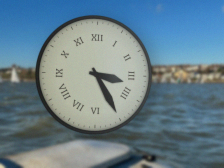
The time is **3:25**
